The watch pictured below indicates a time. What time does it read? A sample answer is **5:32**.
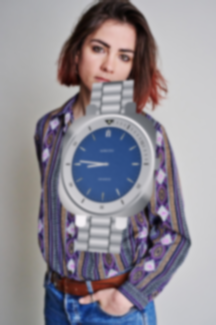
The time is **8:46**
